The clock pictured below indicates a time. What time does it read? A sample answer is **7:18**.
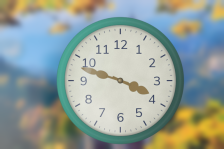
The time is **3:48**
